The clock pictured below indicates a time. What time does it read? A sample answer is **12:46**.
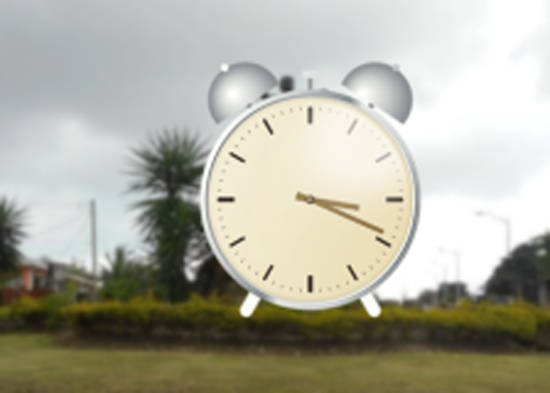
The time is **3:19**
